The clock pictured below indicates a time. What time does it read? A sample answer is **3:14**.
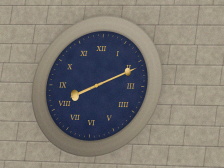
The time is **8:11**
